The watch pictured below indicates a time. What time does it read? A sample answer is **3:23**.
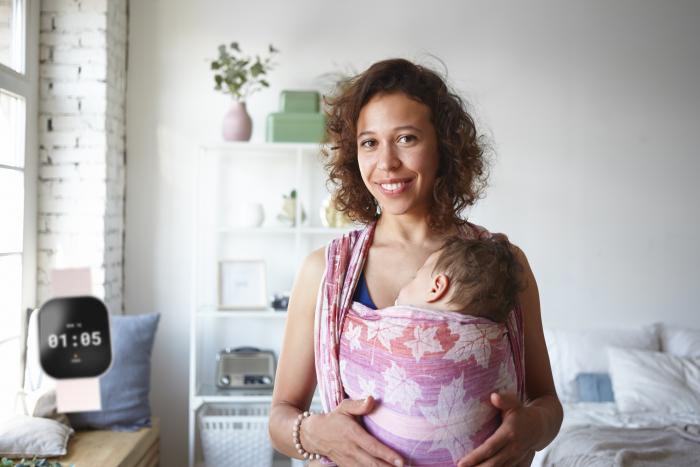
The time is **1:05**
